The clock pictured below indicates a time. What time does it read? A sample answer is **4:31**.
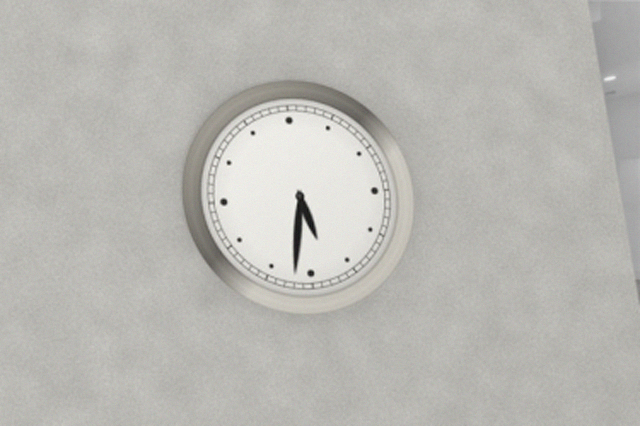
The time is **5:32**
